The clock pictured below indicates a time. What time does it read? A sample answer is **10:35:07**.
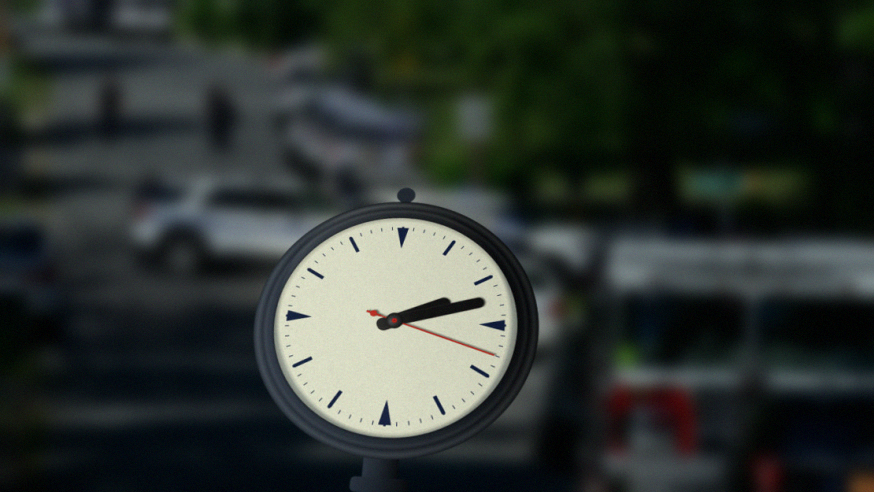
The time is **2:12:18**
